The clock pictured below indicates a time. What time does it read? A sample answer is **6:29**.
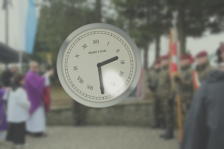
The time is **2:30**
